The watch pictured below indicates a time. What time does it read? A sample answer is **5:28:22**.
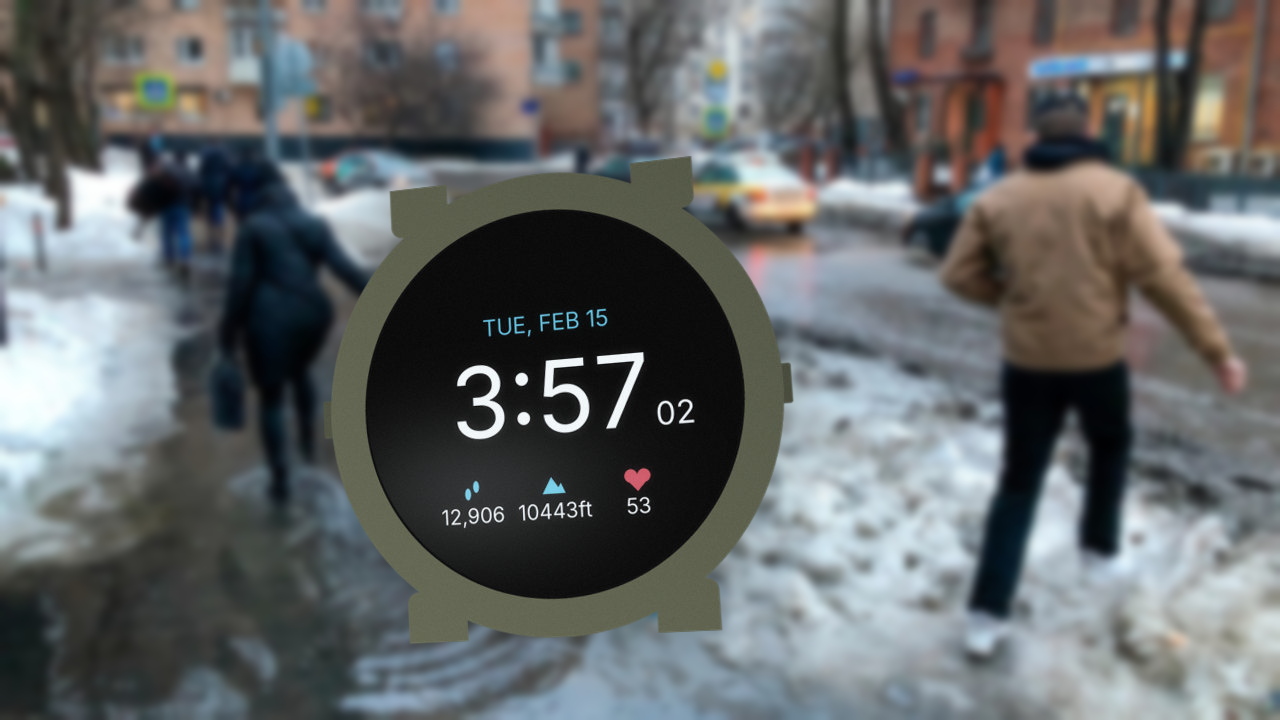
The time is **3:57:02**
